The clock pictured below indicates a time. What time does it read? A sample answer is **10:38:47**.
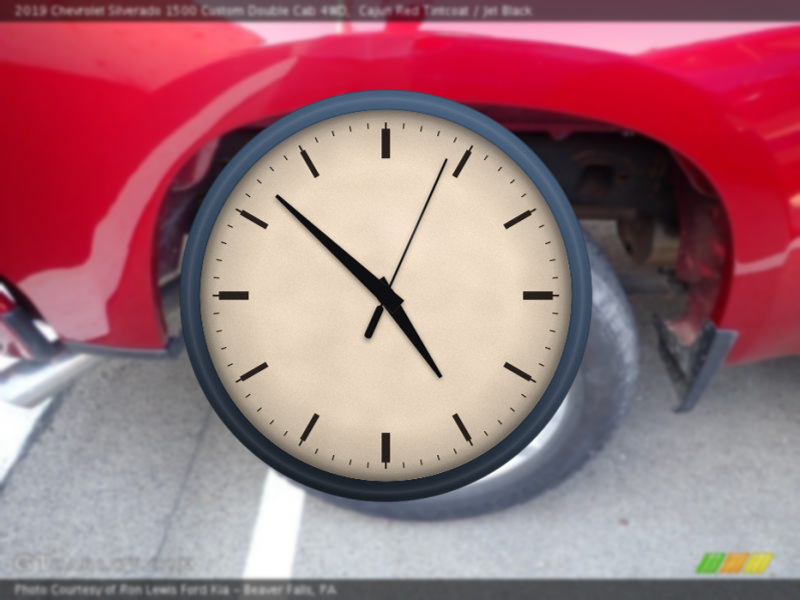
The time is **4:52:04**
